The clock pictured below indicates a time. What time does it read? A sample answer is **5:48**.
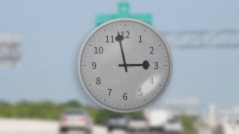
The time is **2:58**
